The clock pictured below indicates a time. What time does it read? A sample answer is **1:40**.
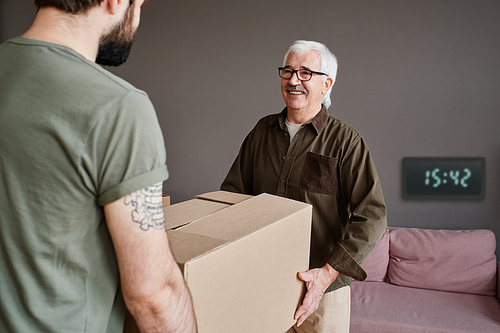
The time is **15:42**
